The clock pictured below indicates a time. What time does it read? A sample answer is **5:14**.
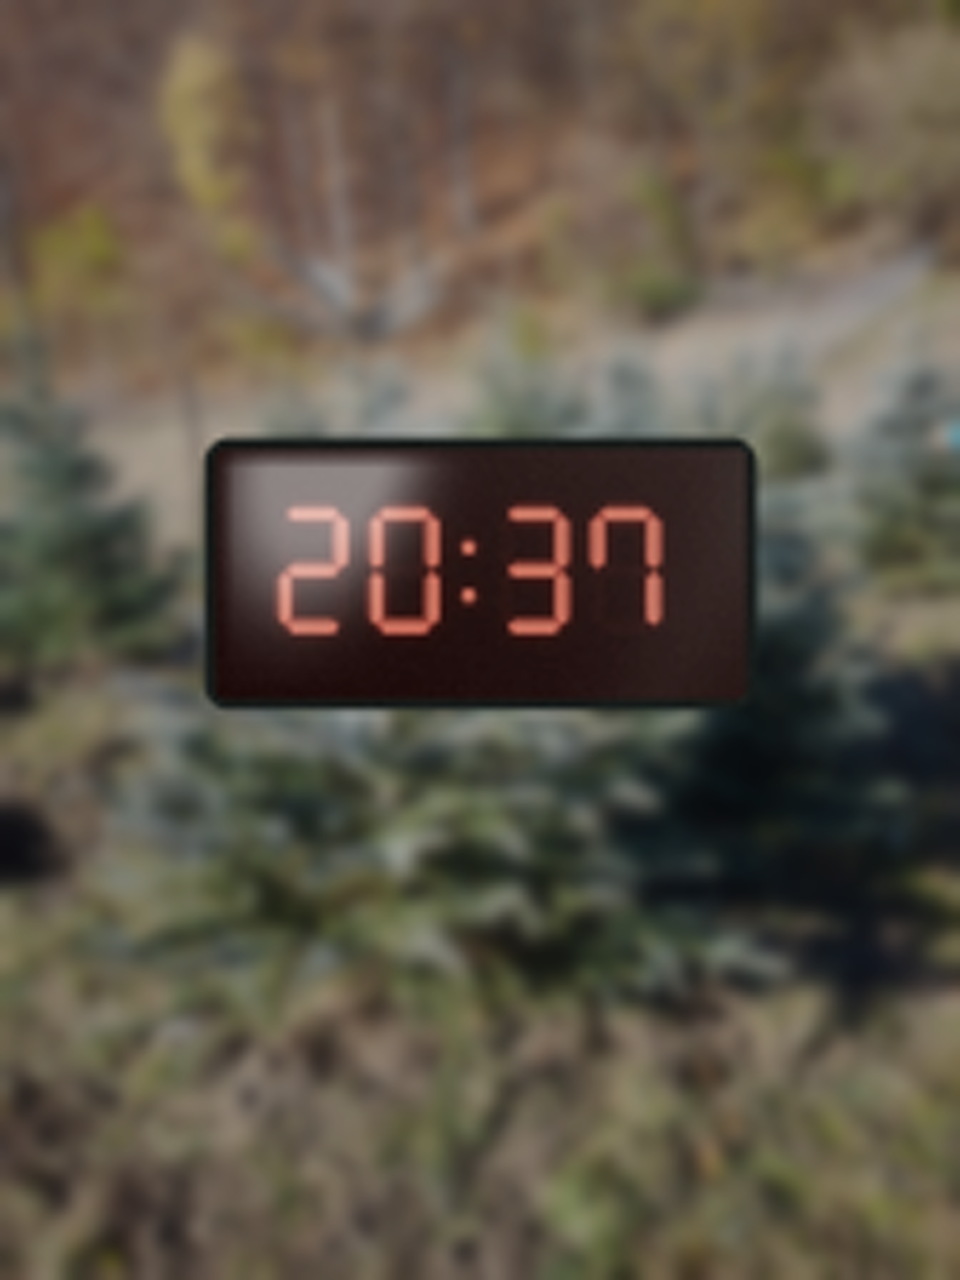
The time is **20:37**
